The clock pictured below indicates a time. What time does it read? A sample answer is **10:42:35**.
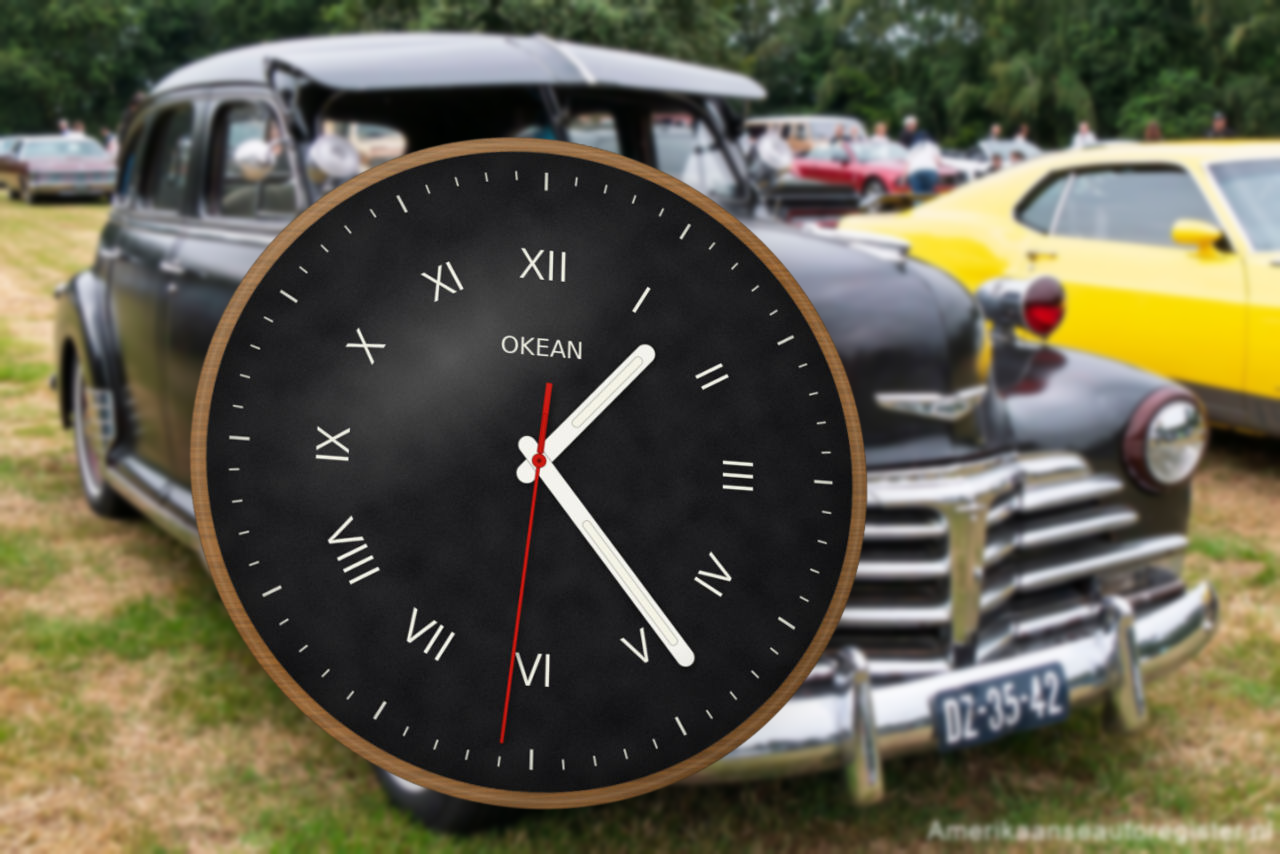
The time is **1:23:31**
